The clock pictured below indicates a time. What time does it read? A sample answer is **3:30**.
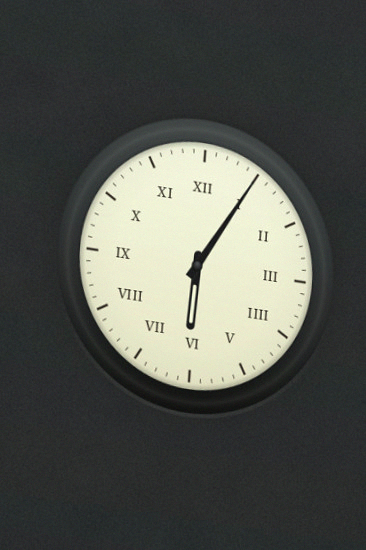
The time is **6:05**
